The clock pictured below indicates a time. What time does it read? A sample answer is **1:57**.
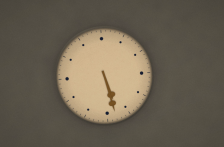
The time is **5:28**
